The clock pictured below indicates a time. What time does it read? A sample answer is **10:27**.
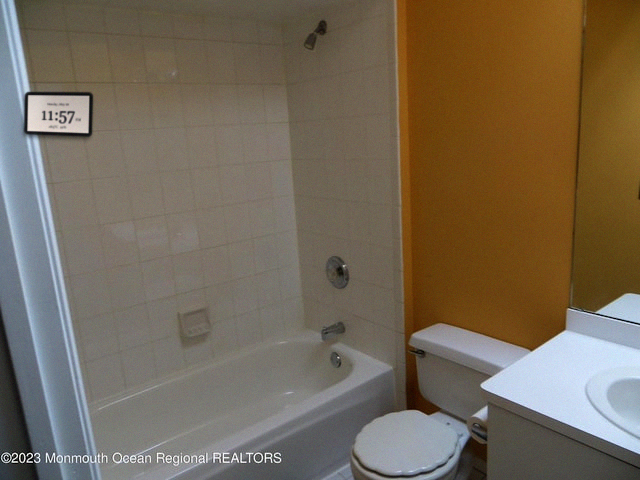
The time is **11:57**
